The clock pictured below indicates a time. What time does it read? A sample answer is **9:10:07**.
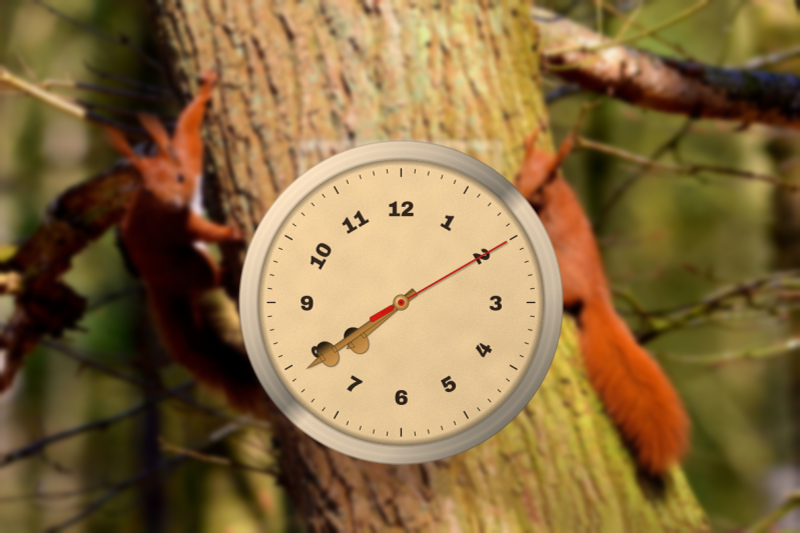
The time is **7:39:10**
